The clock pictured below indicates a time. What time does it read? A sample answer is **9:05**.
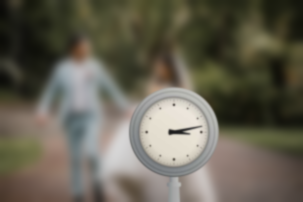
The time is **3:13**
